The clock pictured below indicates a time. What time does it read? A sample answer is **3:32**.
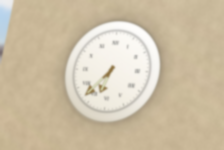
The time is **6:37**
